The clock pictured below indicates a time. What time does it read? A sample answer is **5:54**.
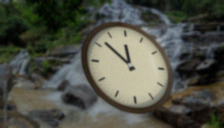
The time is **11:52**
